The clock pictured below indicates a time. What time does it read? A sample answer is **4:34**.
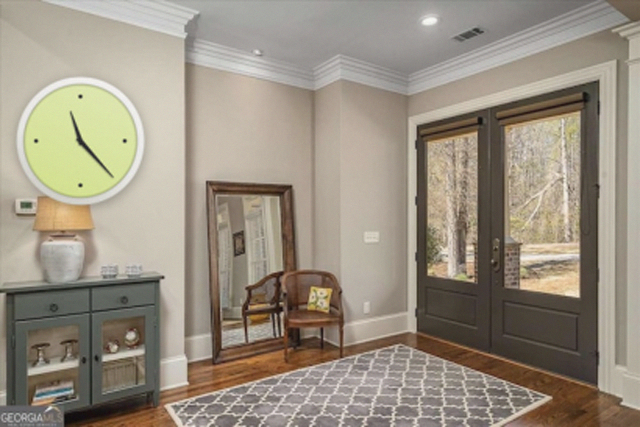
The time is **11:23**
